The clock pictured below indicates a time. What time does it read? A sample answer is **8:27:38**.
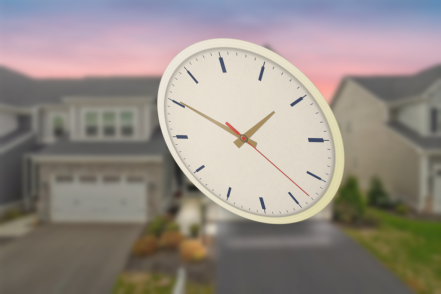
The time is **1:50:23**
